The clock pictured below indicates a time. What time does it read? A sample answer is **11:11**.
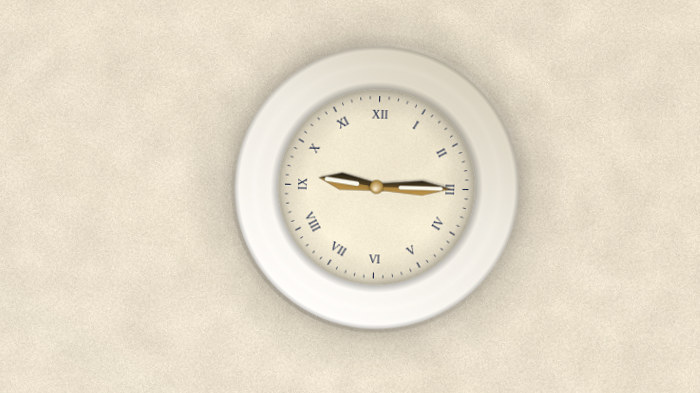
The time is **9:15**
